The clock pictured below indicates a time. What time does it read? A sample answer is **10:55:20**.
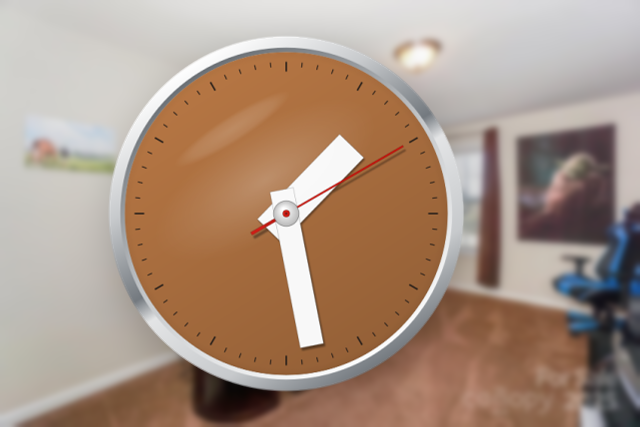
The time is **1:28:10**
